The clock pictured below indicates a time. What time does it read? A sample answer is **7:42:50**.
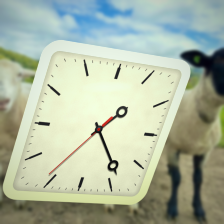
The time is **1:23:36**
